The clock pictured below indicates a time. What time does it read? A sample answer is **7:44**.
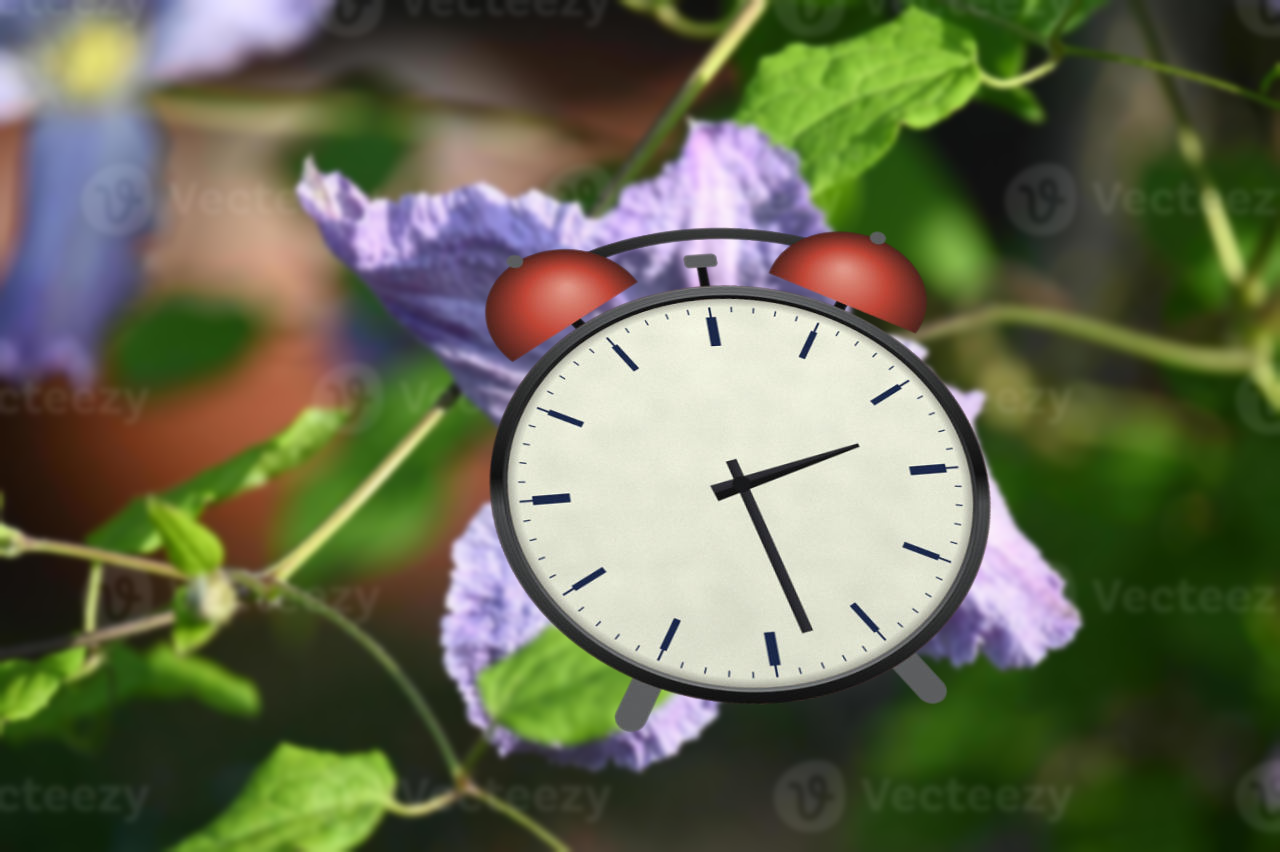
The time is **2:28**
